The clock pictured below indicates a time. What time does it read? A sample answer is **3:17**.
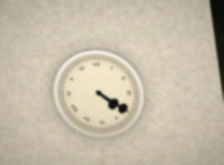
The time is **4:21**
